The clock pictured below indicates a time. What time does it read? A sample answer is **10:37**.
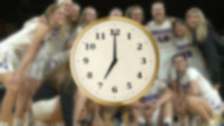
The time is **7:00**
